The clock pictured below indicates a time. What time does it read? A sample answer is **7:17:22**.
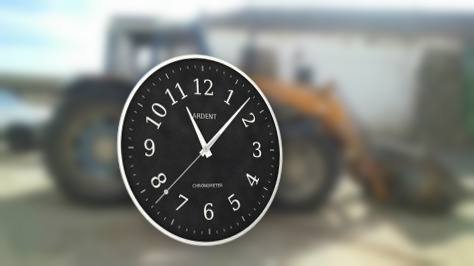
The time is **11:07:38**
